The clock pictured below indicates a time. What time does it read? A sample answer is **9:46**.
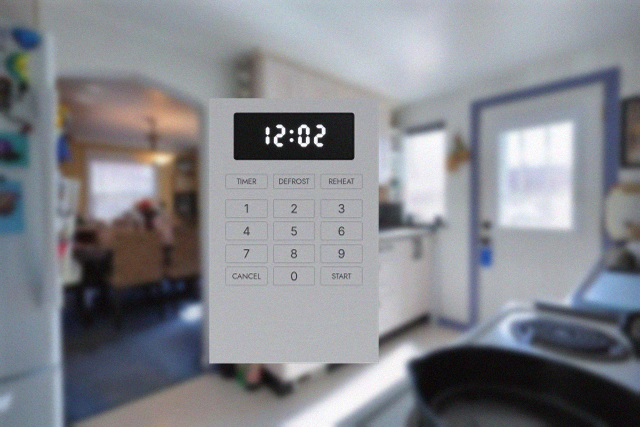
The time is **12:02**
